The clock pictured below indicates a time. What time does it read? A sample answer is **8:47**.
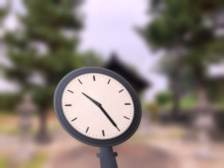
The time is **10:25**
